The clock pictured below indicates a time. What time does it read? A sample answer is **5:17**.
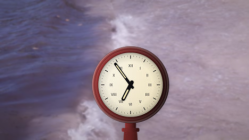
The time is **6:54**
